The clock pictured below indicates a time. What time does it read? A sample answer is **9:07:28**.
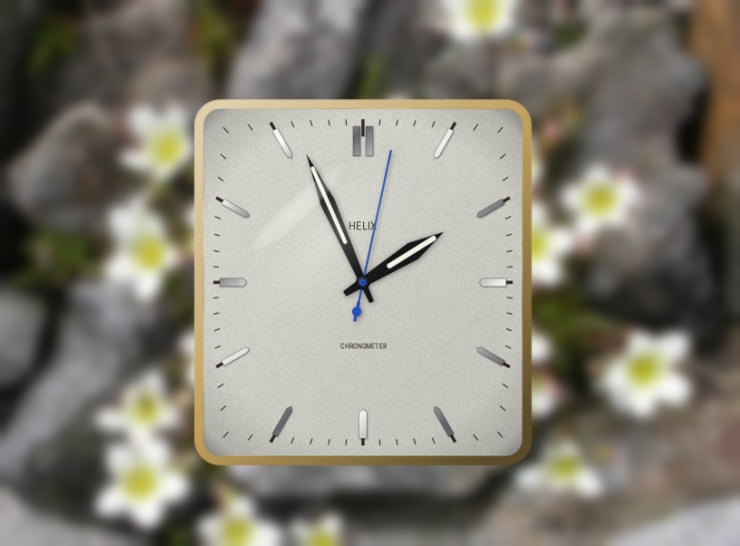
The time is **1:56:02**
